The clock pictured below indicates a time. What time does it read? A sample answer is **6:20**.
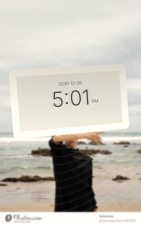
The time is **5:01**
